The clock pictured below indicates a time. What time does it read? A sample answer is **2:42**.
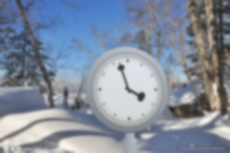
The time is **3:57**
